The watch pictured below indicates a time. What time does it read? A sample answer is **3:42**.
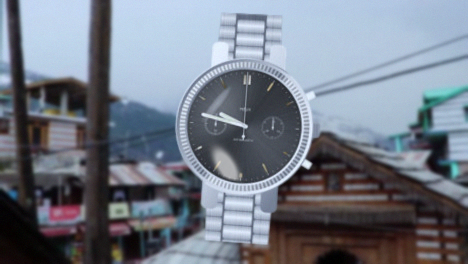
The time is **9:47**
